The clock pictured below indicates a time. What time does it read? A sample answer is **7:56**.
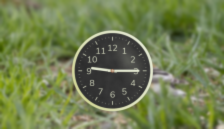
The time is **9:15**
